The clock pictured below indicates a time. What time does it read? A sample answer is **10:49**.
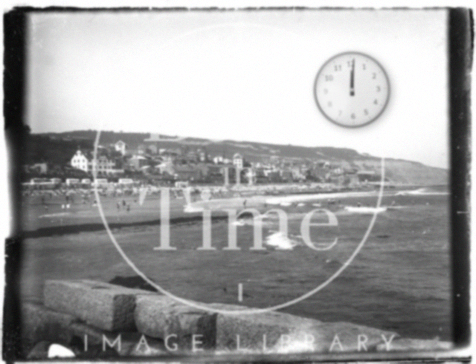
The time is **12:01**
